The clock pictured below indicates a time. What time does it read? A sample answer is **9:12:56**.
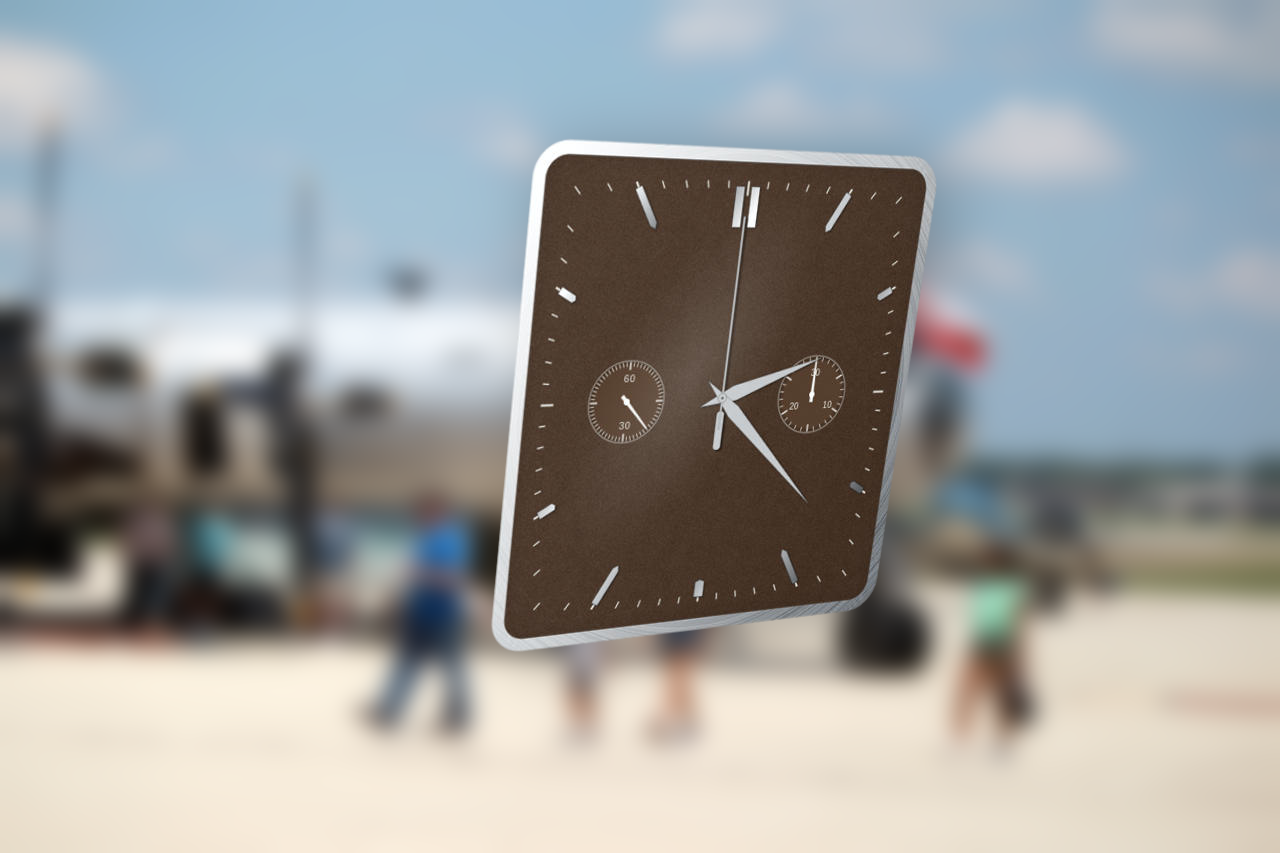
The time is **2:22:23**
